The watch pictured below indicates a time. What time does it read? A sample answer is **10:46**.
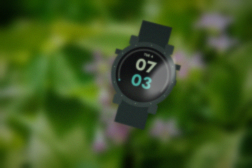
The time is **7:03**
